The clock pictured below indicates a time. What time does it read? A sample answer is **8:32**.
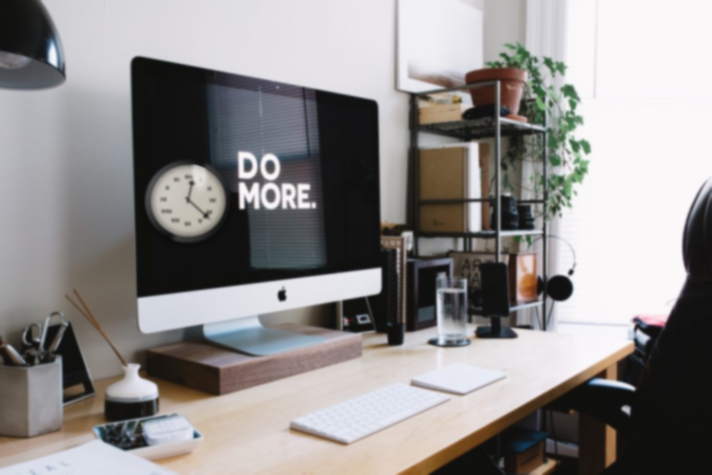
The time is **12:22**
